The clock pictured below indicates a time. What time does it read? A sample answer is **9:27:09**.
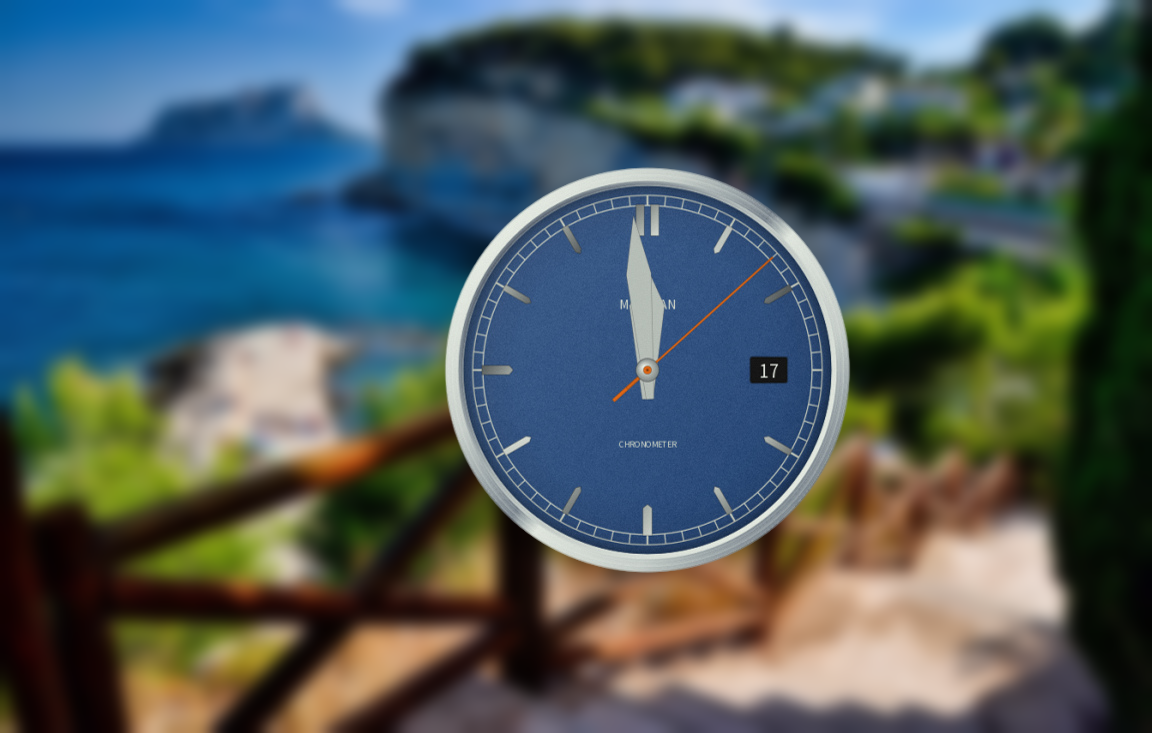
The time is **11:59:08**
